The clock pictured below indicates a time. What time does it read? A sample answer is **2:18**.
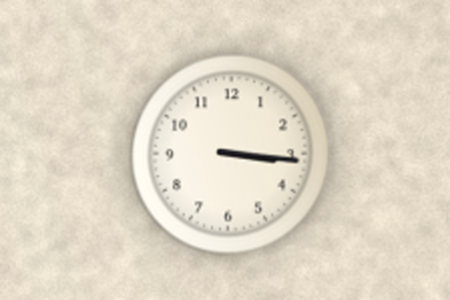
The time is **3:16**
